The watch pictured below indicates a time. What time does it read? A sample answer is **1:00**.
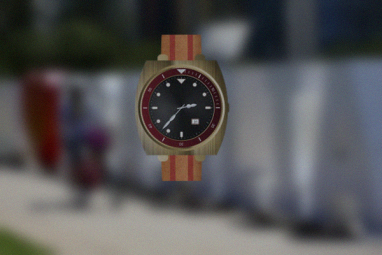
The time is **2:37**
